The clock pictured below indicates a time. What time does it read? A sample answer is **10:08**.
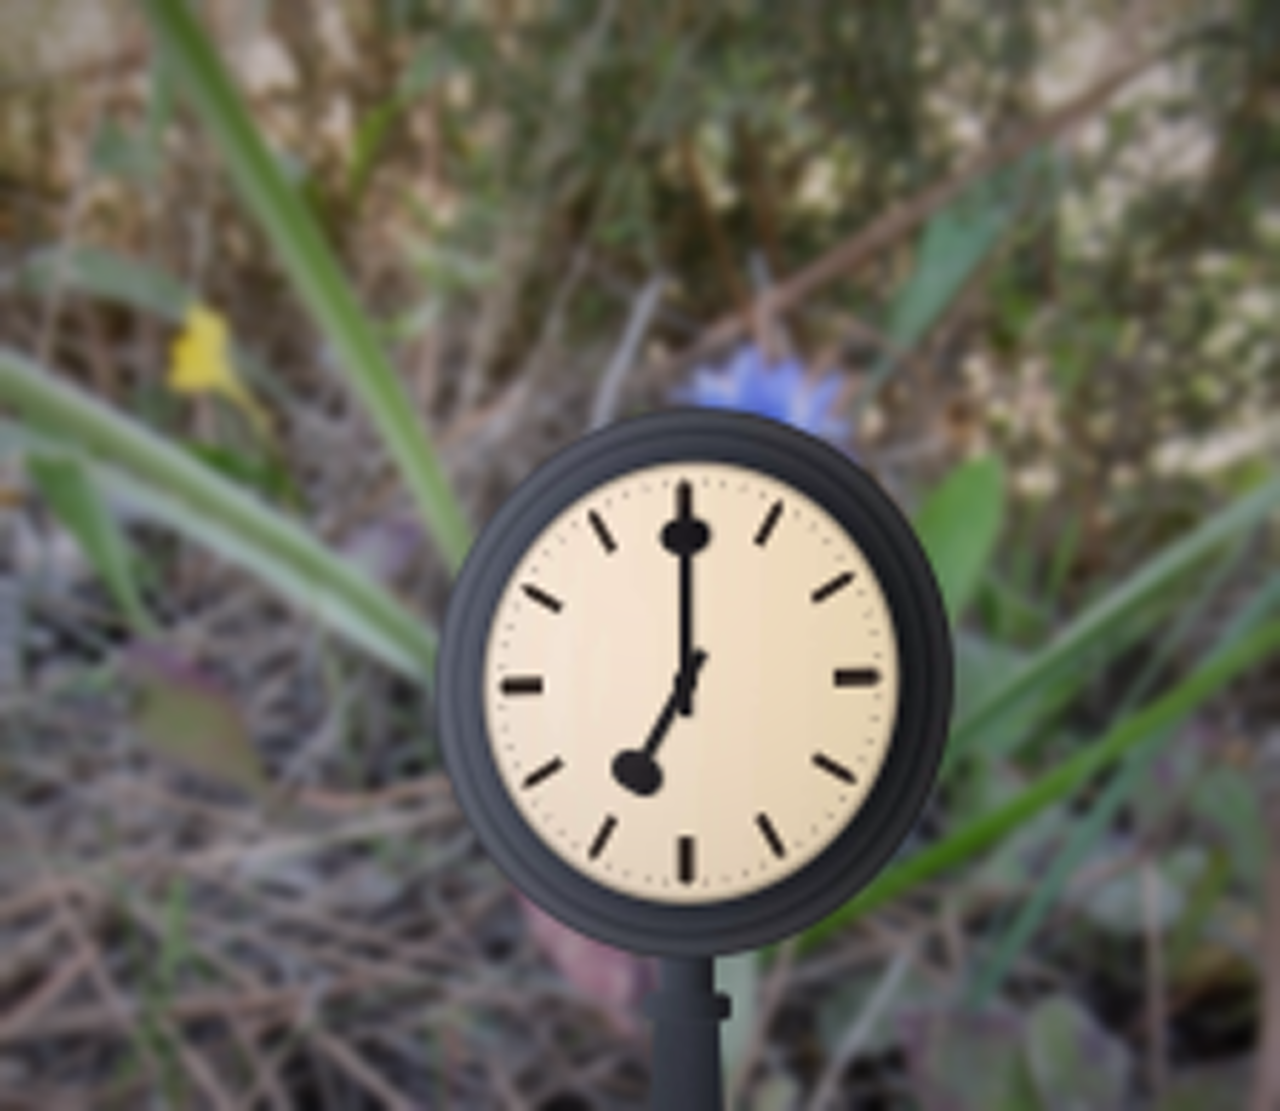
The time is **7:00**
